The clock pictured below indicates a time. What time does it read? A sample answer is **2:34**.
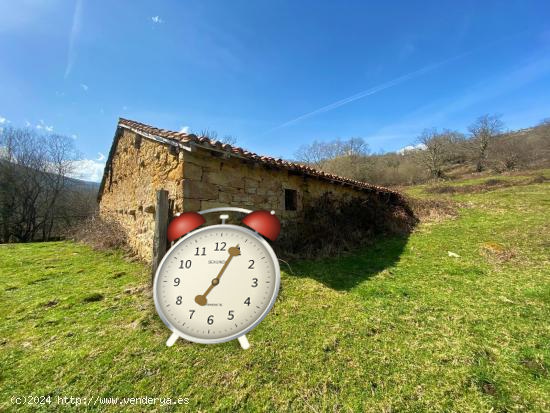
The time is **7:04**
